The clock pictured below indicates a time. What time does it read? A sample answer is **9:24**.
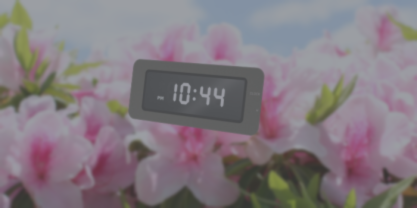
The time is **10:44**
